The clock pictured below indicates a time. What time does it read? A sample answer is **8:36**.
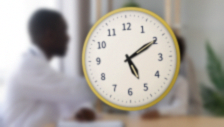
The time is **5:10**
